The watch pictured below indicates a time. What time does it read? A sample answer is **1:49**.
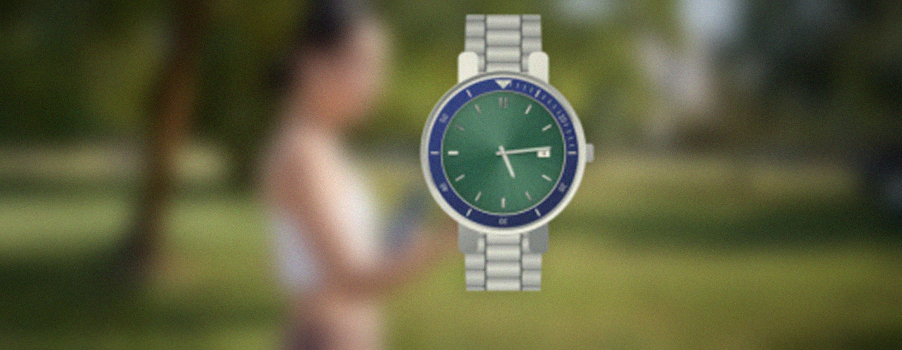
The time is **5:14**
